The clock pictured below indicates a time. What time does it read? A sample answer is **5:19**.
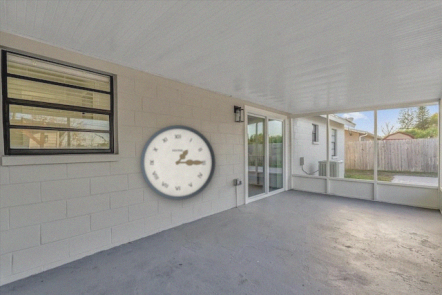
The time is **1:15**
